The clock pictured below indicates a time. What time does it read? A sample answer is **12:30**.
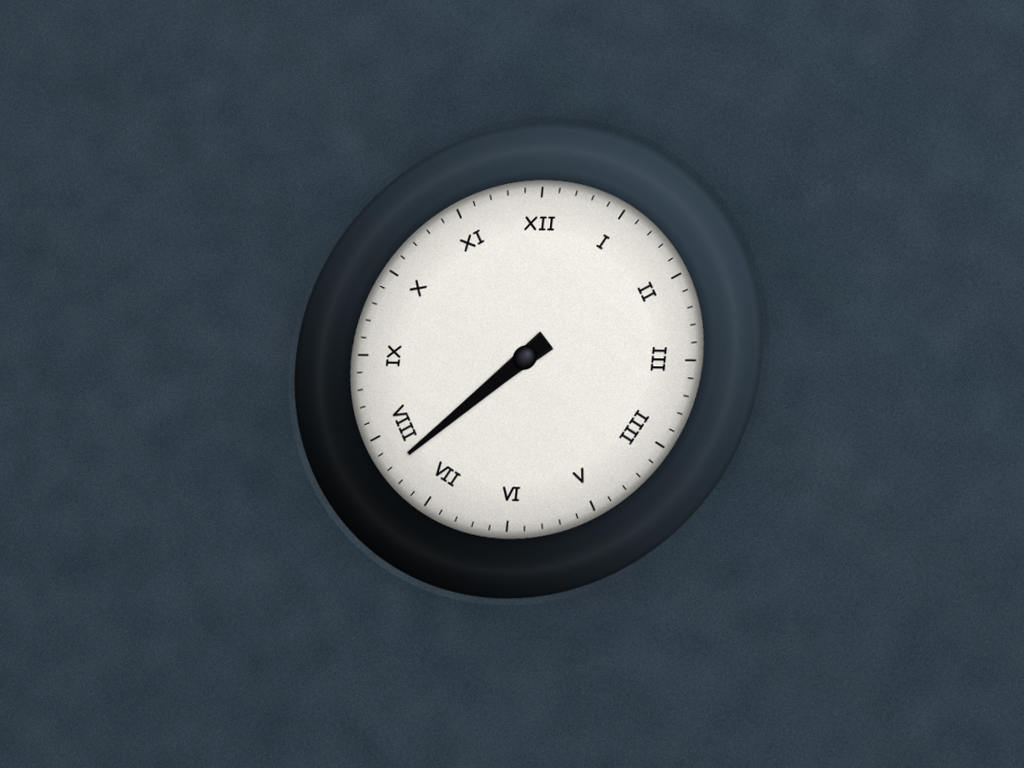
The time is **7:38**
